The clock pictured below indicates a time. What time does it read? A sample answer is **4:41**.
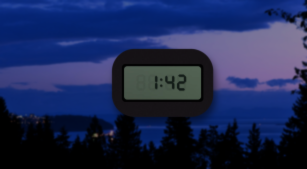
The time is **1:42**
